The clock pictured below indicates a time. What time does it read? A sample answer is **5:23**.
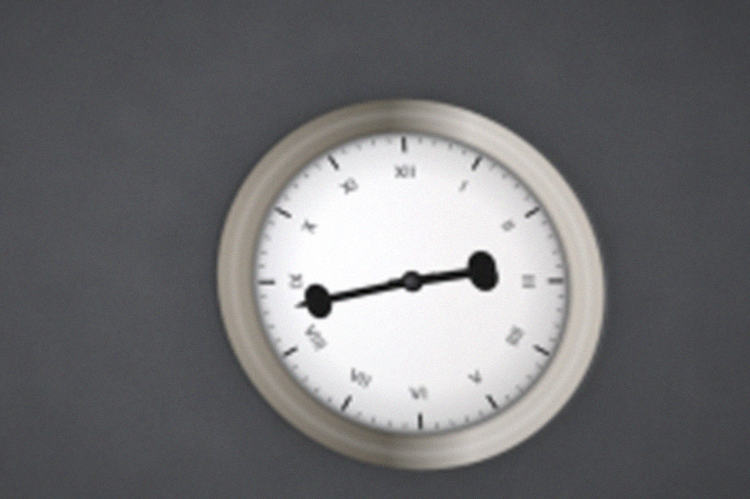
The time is **2:43**
